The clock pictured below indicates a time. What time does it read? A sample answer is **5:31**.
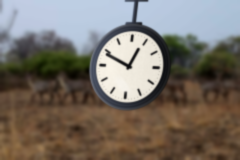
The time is **12:49**
